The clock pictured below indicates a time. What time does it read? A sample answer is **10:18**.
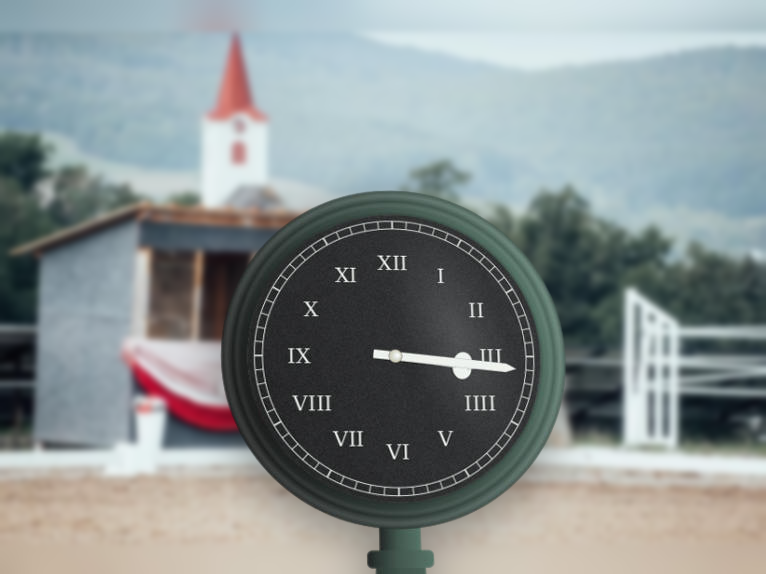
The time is **3:16**
